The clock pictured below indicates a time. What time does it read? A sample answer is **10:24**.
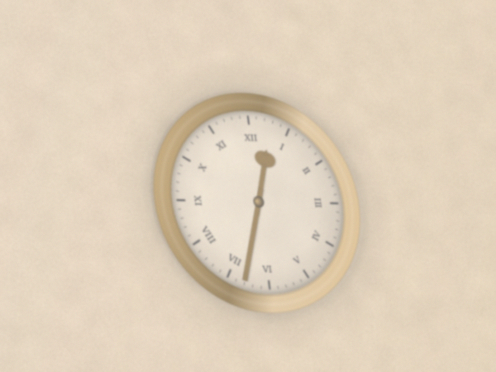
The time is **12:33**
